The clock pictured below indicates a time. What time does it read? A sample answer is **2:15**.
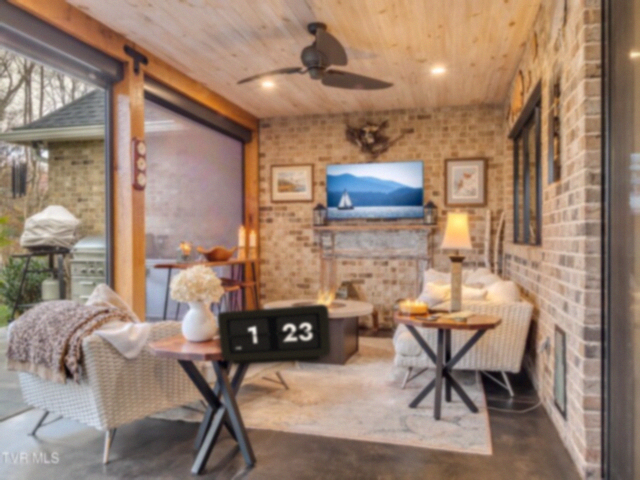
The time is **1:23**
